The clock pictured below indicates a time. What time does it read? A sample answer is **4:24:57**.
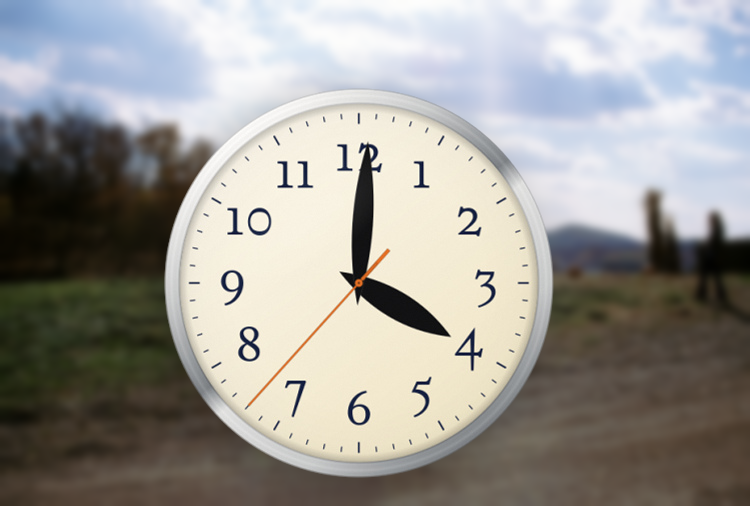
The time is **4:00:37**
